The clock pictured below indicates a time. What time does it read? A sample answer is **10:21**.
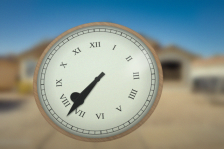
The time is **7:37**
